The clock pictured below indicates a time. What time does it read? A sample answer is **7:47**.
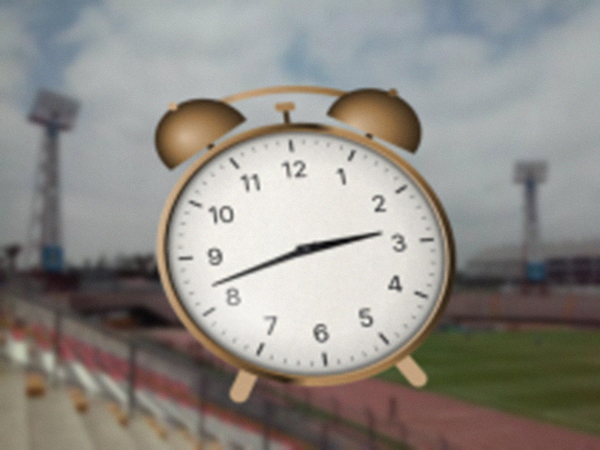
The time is **2:42**
